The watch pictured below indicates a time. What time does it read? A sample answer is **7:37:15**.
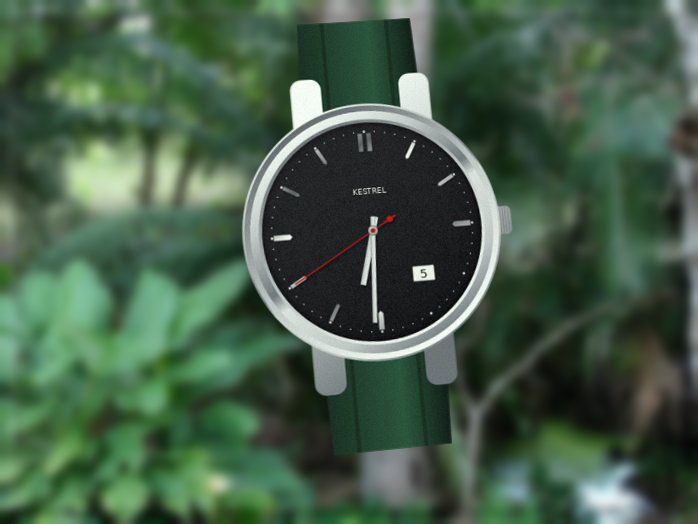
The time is **6:30:40**
